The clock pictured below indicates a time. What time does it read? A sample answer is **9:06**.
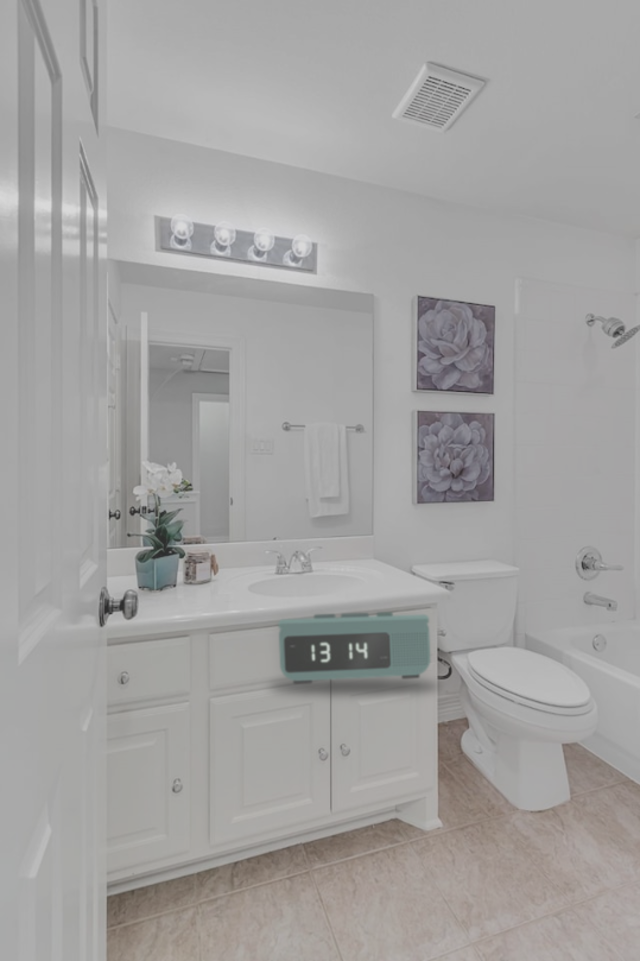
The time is **13:14**
